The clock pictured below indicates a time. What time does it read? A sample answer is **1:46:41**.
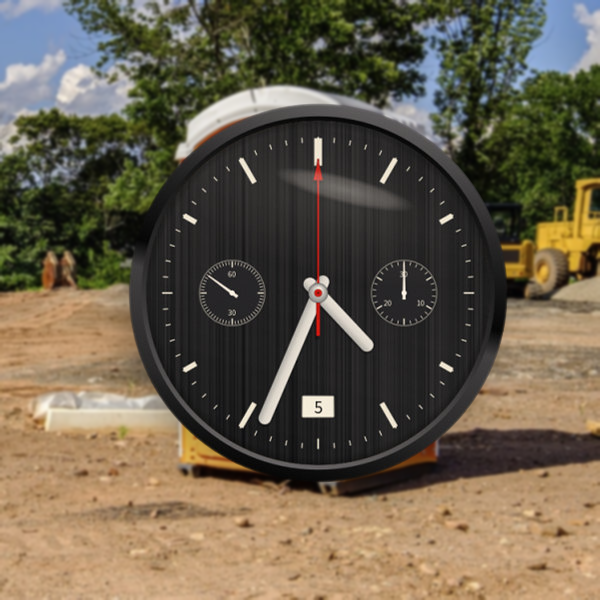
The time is **4:33:51**
